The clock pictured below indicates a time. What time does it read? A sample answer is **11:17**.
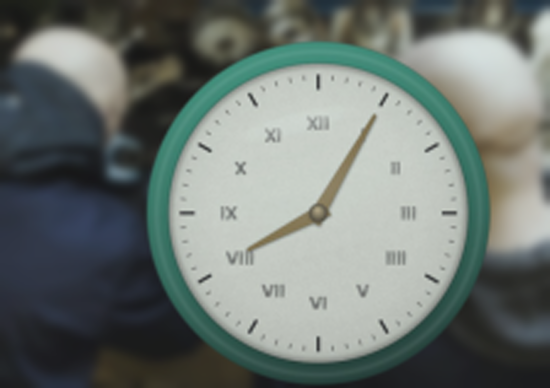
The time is **8:05**
